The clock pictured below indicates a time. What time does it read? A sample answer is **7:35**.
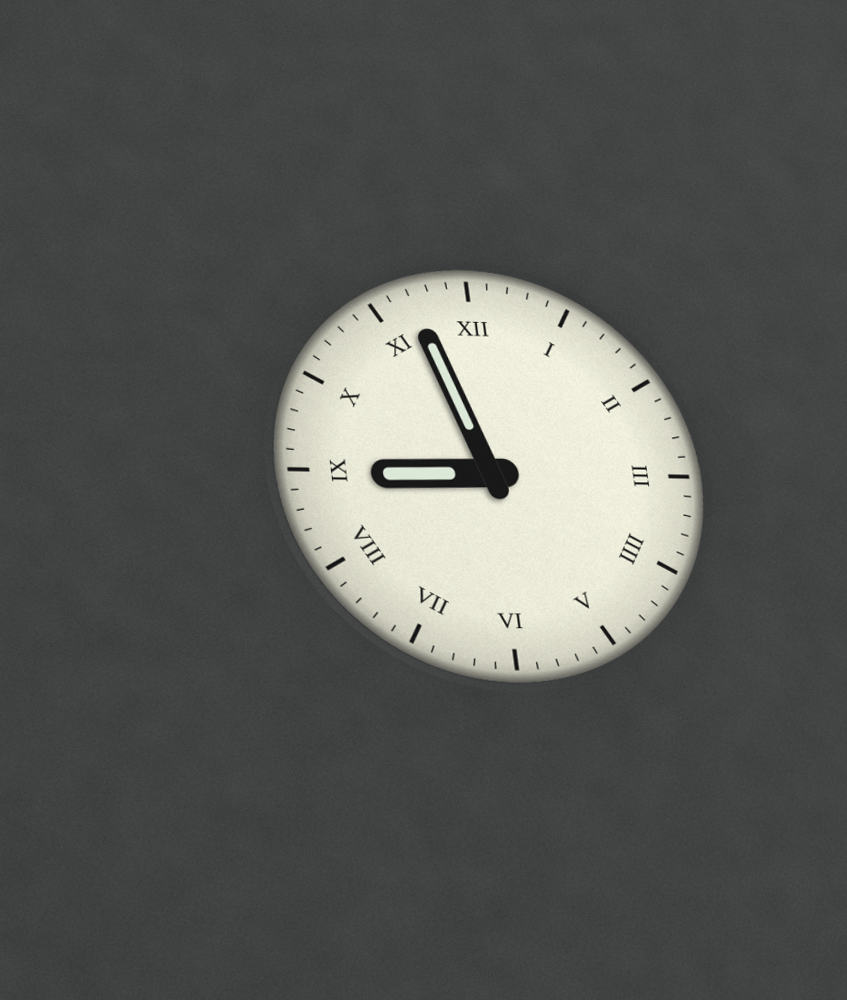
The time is **8:57**
